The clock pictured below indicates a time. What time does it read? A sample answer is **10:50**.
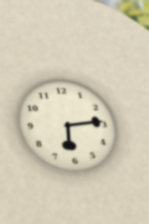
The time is **6:14**
